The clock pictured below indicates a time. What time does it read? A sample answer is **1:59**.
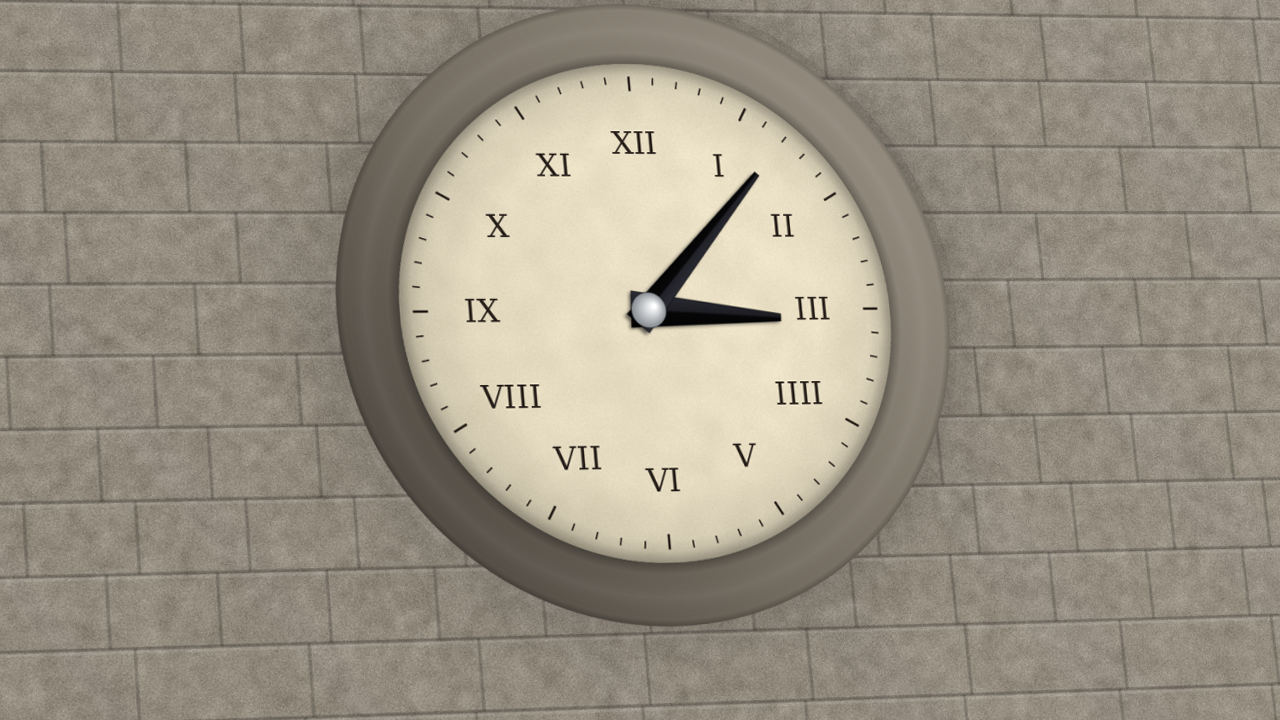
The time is **3:07**
